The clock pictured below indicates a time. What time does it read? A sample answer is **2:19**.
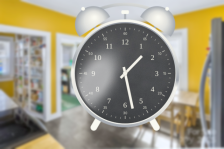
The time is **1:28**
